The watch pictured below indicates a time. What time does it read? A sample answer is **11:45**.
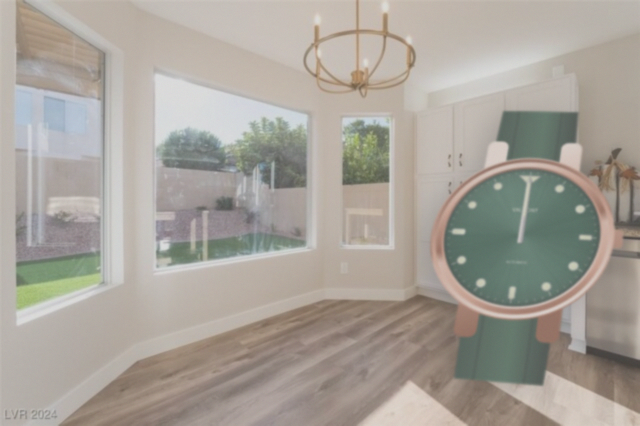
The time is **12:00**
